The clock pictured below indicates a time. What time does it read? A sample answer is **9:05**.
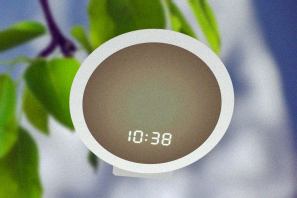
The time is **10:38**
